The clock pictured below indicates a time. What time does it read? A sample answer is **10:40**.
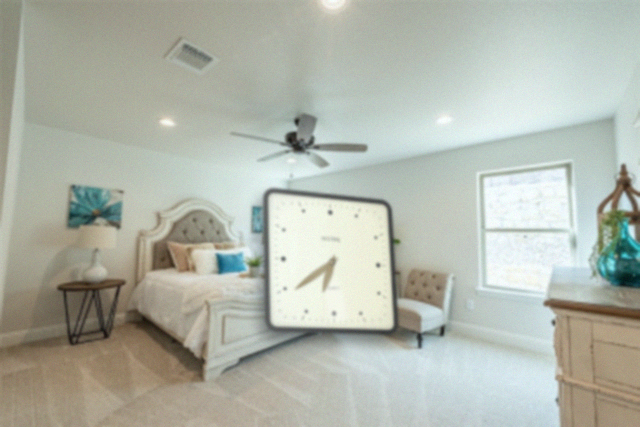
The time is **6:39**
